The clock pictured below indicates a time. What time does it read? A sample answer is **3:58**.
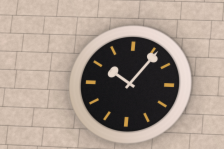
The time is **10:06**
